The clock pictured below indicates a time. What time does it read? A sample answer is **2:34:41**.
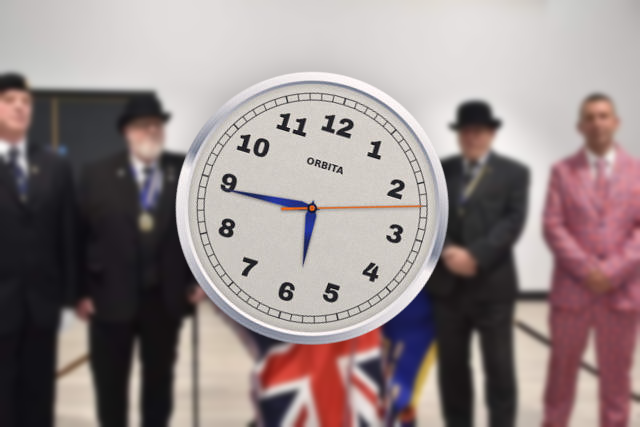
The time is **5:44:12**
